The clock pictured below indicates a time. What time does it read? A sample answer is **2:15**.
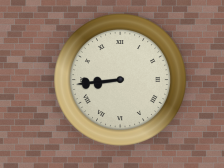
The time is **8:44**
